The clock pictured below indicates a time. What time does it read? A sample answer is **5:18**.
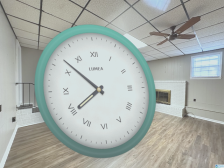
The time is **7:52**
